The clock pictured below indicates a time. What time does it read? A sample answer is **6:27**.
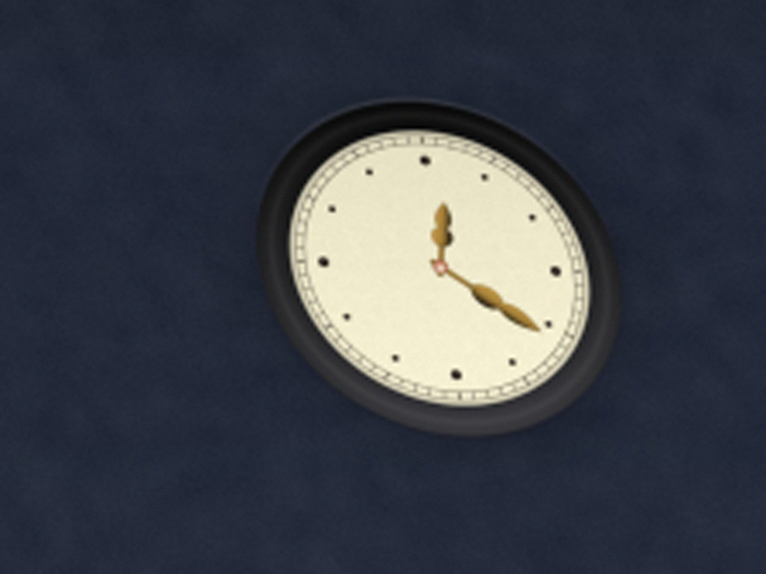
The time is **12:21**
